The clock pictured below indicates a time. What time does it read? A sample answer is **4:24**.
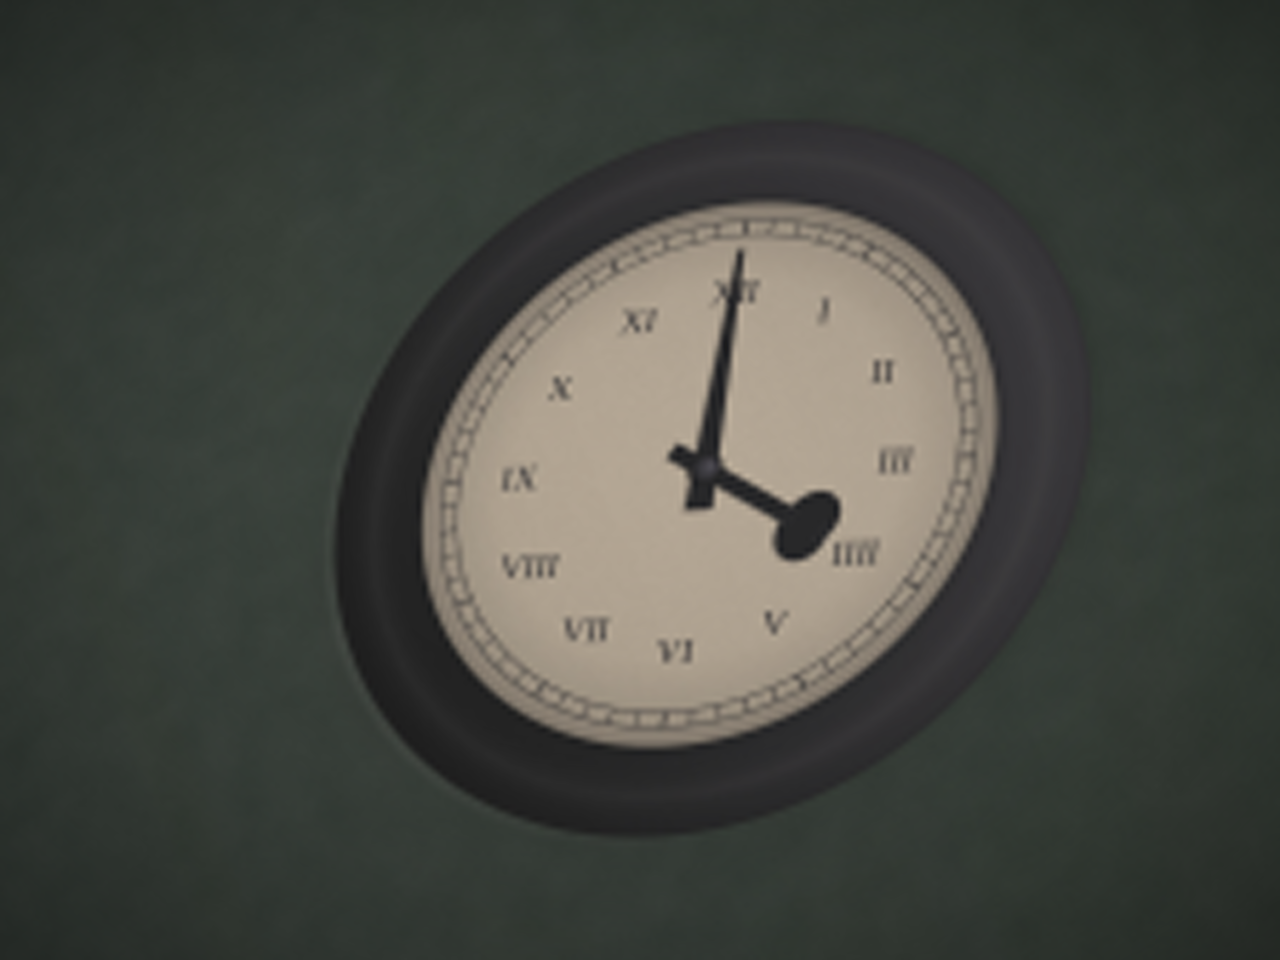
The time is **4:00**
